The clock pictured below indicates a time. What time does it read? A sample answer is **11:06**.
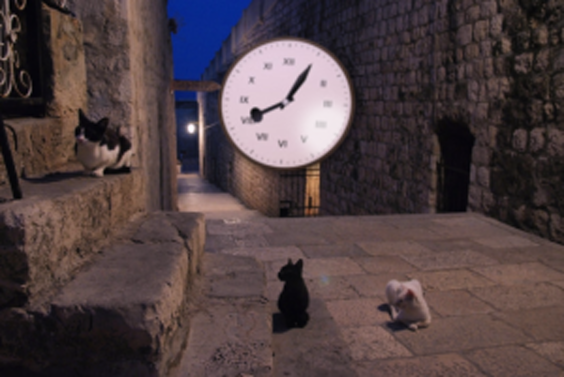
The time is **8:05**
